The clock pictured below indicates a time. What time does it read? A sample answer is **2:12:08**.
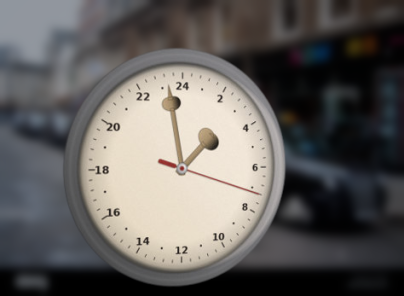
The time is **2:58:18**
